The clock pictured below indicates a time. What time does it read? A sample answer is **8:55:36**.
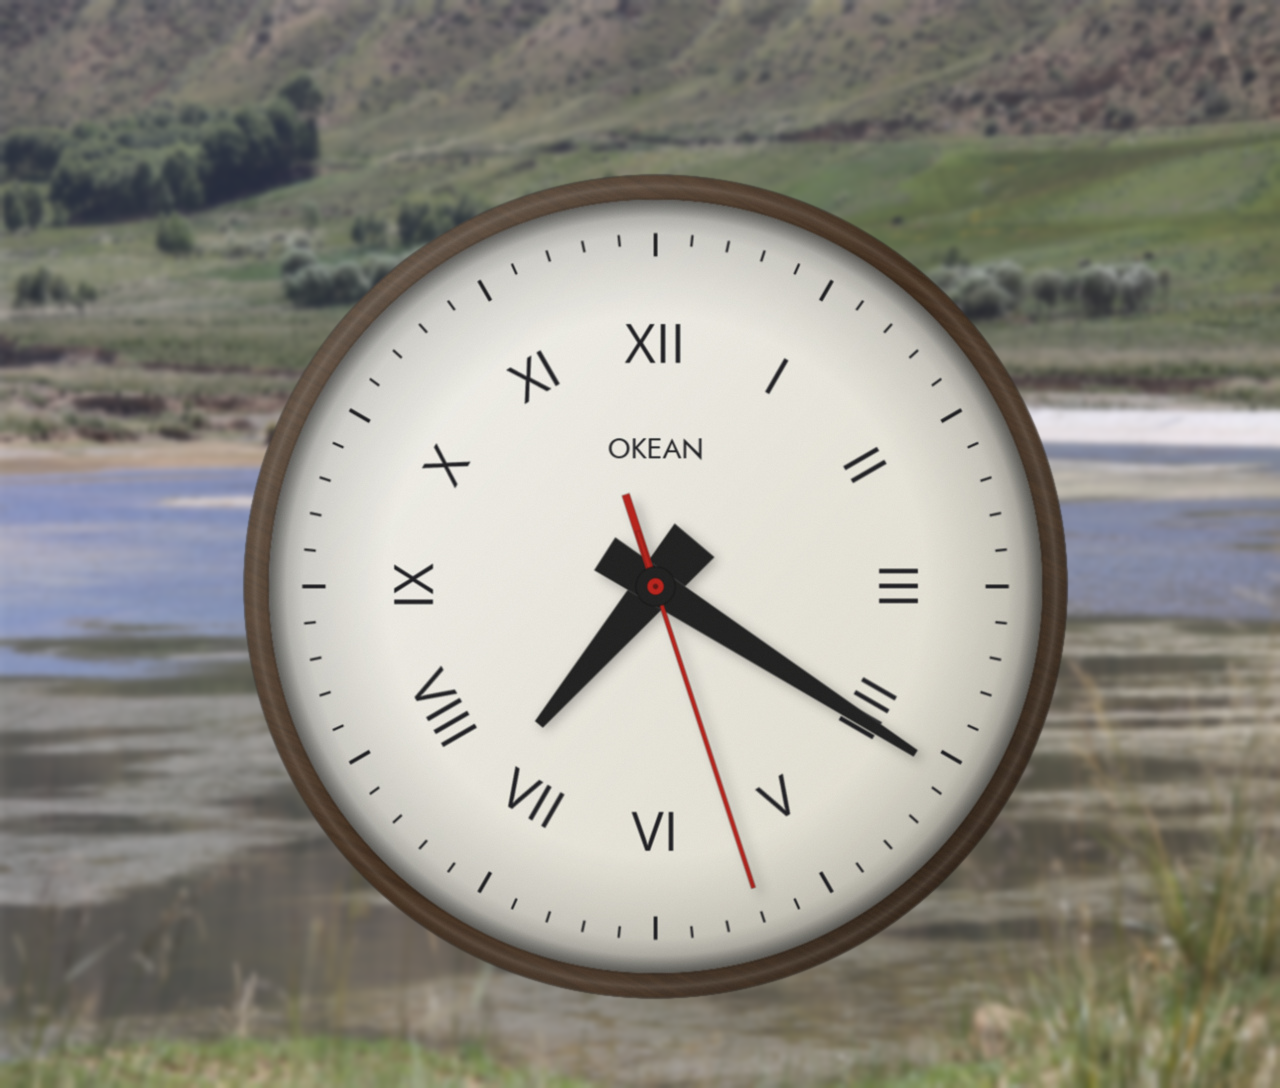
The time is **7:20:27**
